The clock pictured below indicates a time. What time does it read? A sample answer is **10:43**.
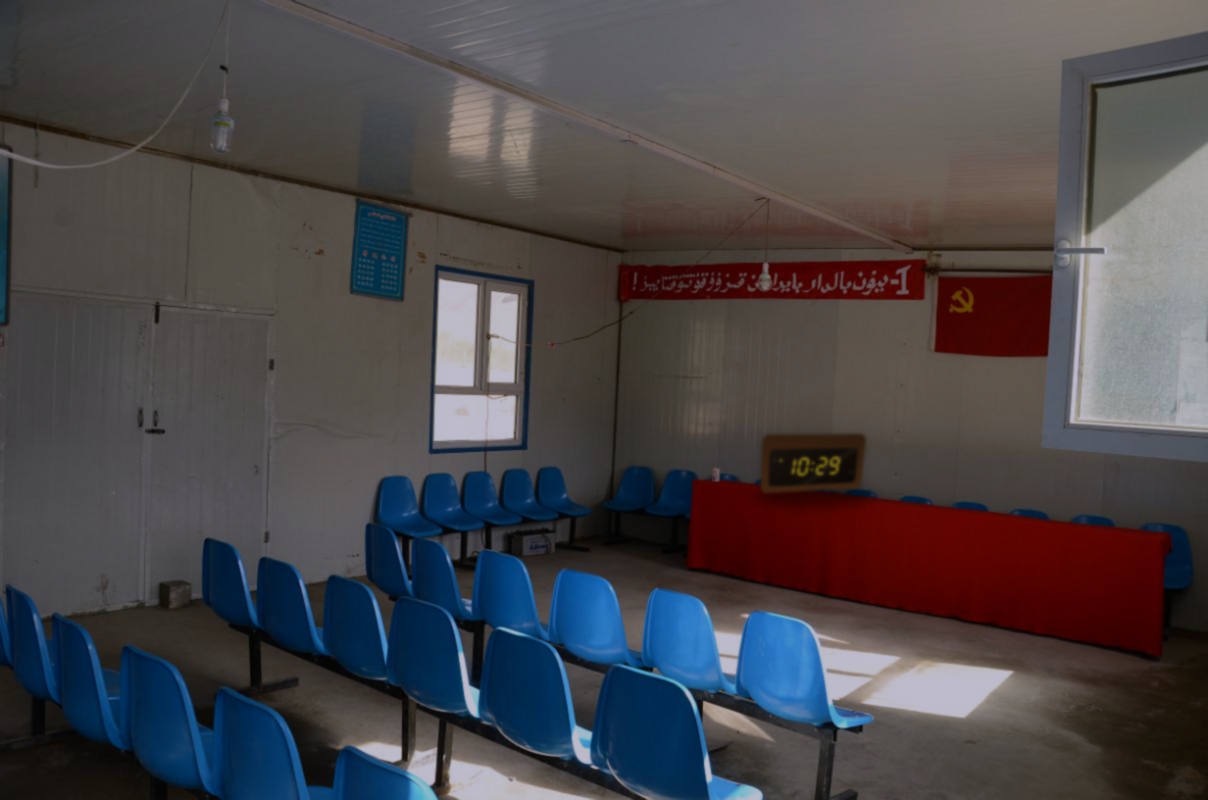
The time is **10:29**
